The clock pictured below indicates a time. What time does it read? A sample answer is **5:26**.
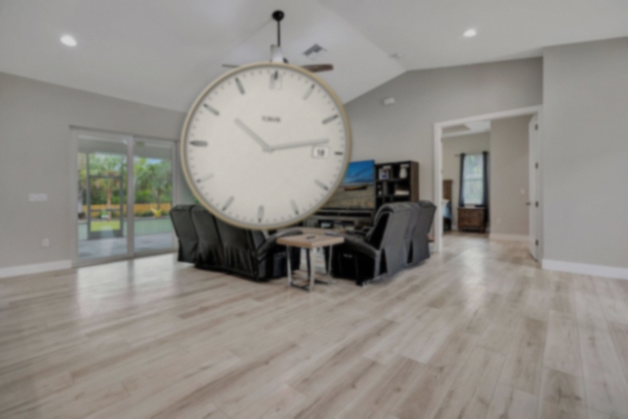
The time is **10:13**
